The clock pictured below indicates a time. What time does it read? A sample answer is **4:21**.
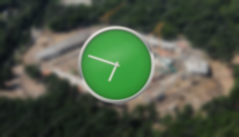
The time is **6:48**
